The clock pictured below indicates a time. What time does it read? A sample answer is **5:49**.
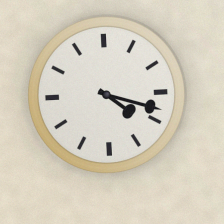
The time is **4:18**
